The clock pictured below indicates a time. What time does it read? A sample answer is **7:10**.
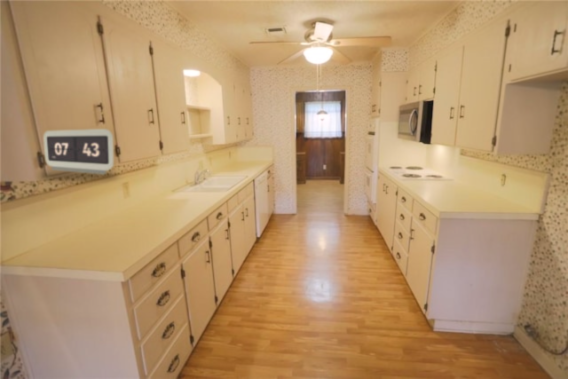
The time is **7:43**
